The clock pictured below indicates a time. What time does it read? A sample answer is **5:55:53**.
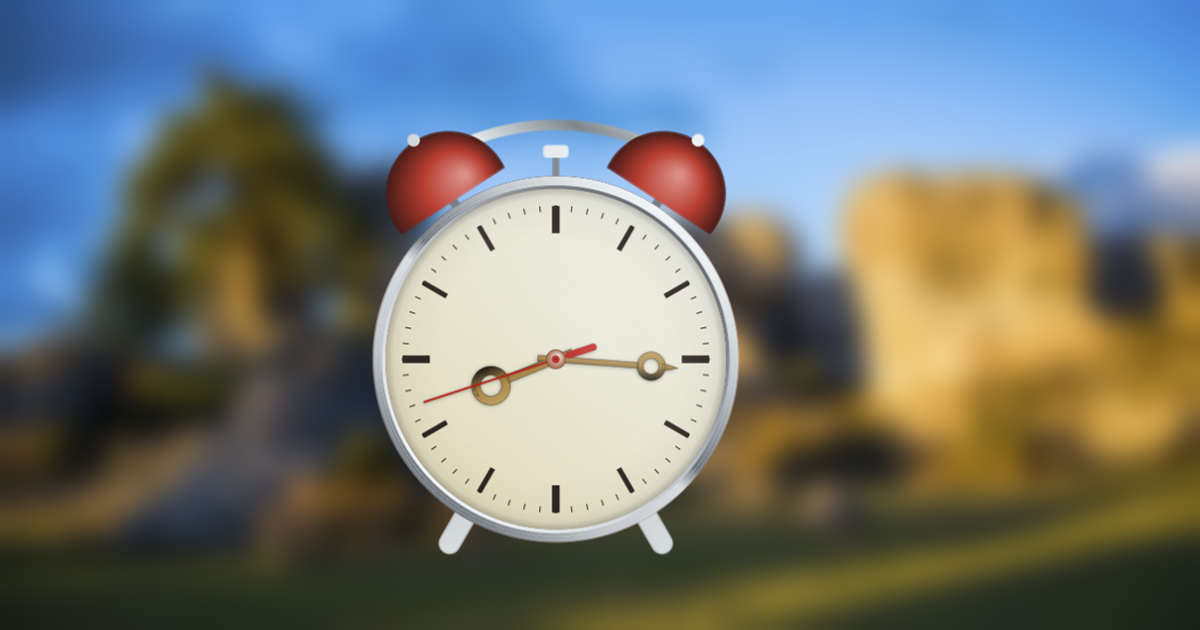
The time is **8:15:42**
